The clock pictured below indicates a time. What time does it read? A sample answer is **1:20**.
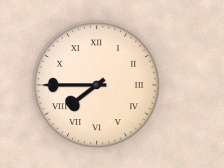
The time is **7:45**
